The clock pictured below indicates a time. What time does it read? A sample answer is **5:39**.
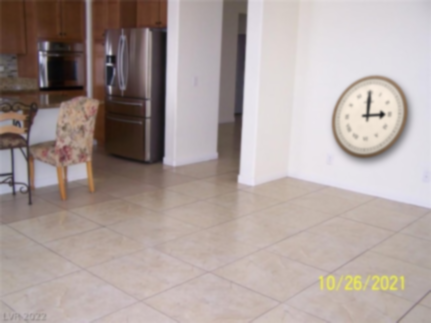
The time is **3:00**
